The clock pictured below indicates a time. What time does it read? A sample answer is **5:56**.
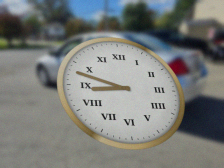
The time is **8:48**
